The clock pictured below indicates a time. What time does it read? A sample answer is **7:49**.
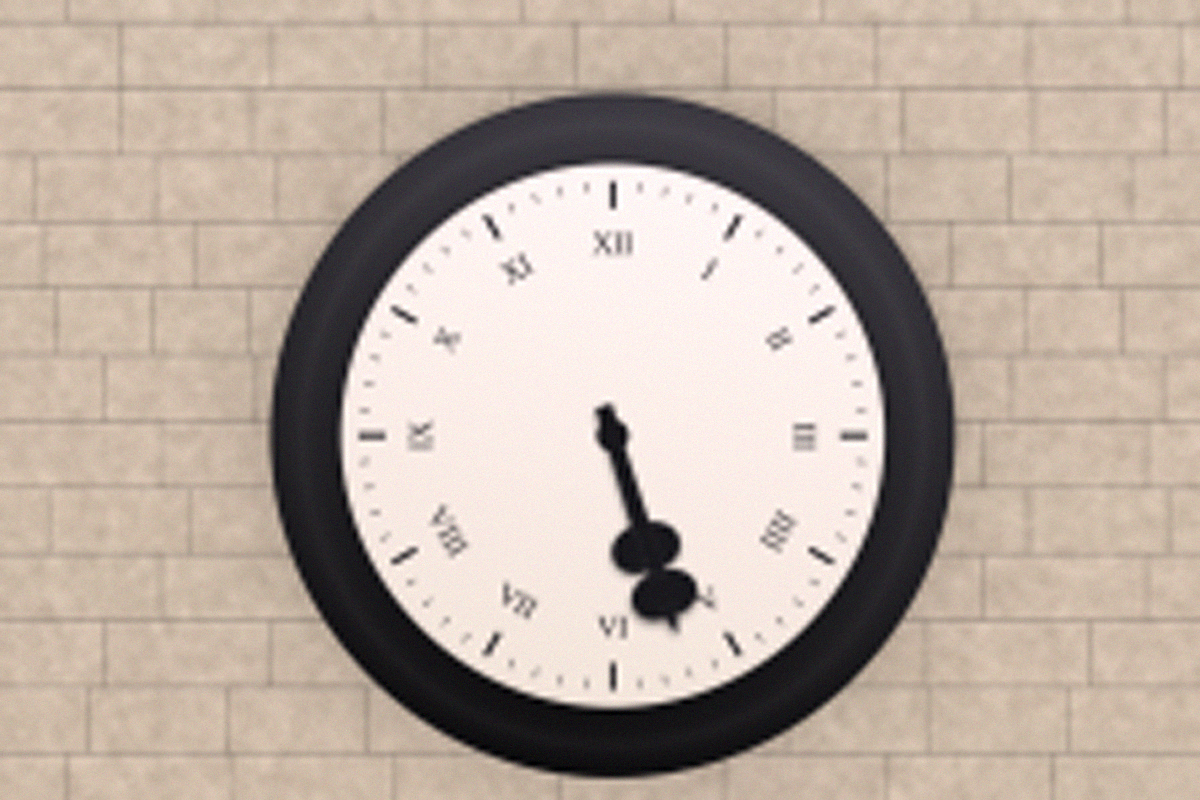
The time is **5:27**
